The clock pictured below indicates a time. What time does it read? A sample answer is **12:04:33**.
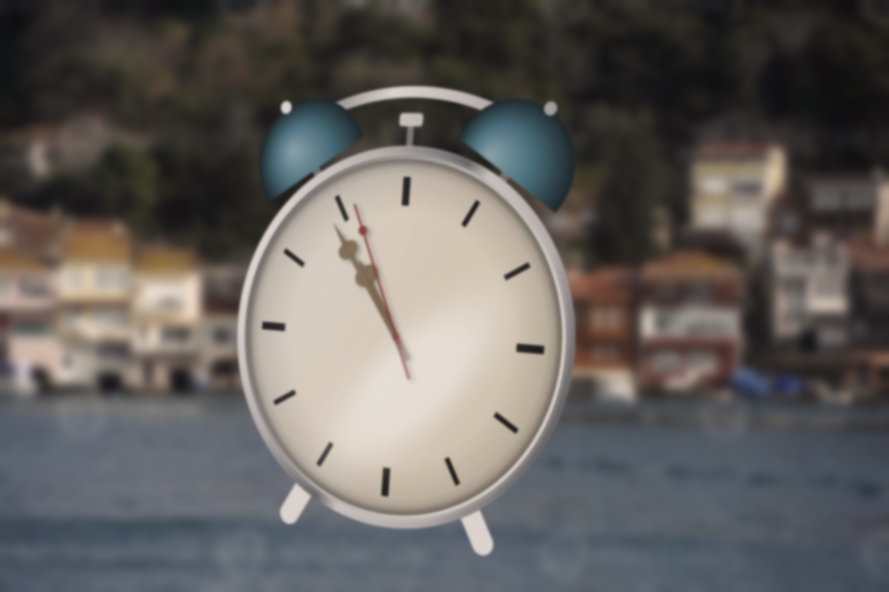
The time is **10:53:56**
